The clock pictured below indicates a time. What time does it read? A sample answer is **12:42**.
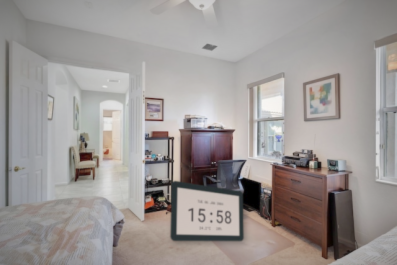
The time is **15:58**
